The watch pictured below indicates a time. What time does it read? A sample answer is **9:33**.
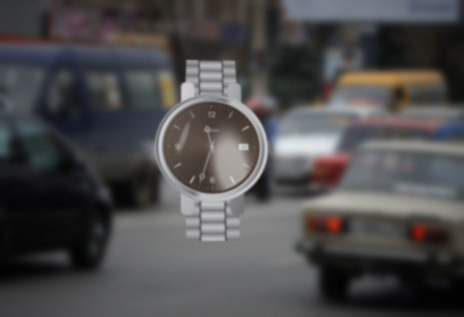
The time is **11:33**
